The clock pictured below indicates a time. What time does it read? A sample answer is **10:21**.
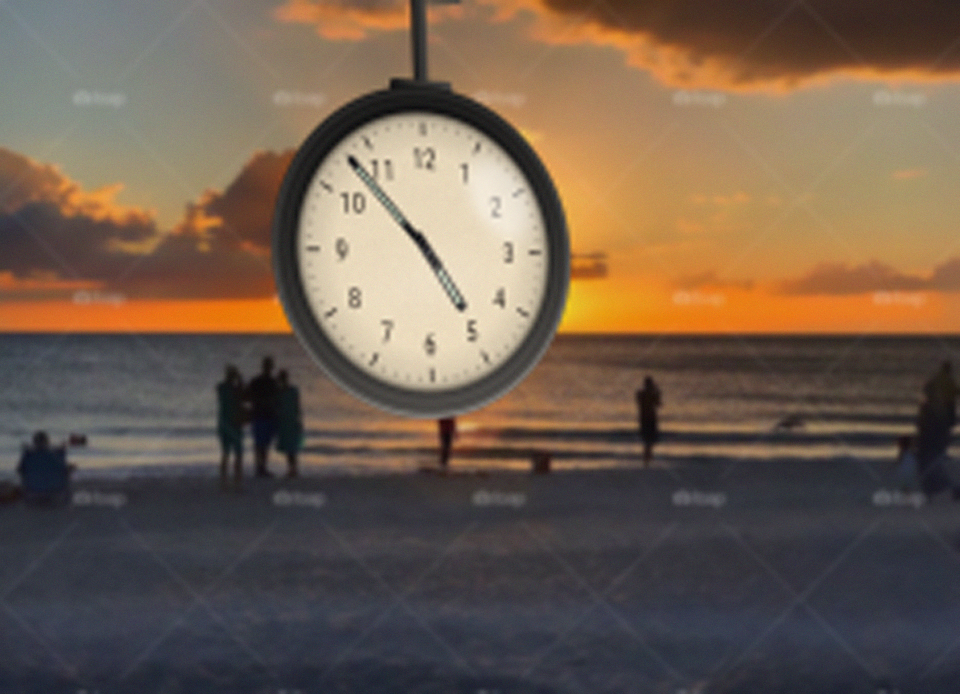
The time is **4:53**
